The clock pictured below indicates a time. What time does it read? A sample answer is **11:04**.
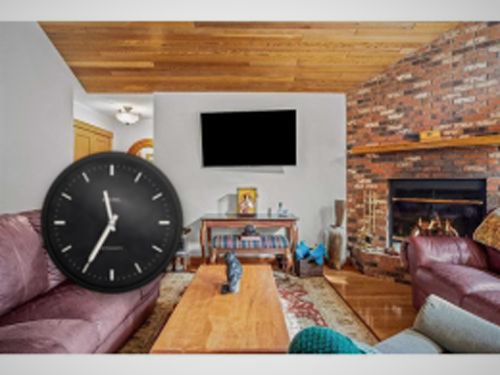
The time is **11:35**
